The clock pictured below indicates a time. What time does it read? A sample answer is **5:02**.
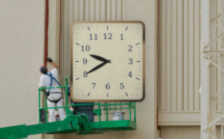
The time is **9:40**
